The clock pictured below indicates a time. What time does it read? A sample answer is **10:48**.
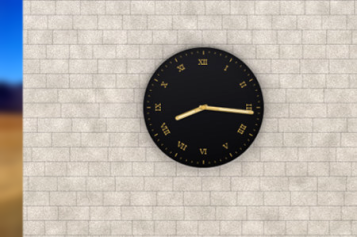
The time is **8:16**
